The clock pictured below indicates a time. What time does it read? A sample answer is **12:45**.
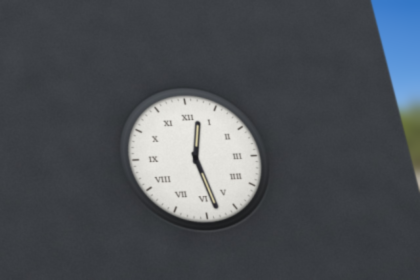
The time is **12:28**
